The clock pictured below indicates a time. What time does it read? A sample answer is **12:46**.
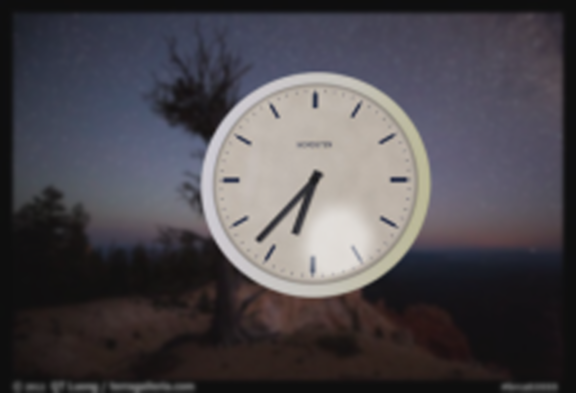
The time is **6:37**
